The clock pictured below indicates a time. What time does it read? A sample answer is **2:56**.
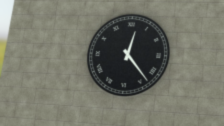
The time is **12:23**
